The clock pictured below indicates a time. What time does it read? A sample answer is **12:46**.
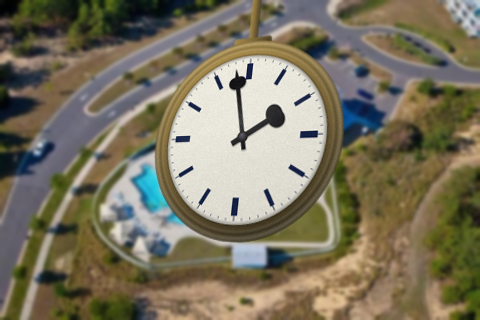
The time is **1:58**
